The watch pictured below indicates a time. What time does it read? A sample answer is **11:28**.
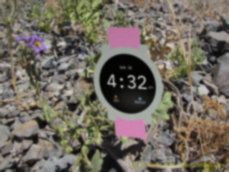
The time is **4:32**
